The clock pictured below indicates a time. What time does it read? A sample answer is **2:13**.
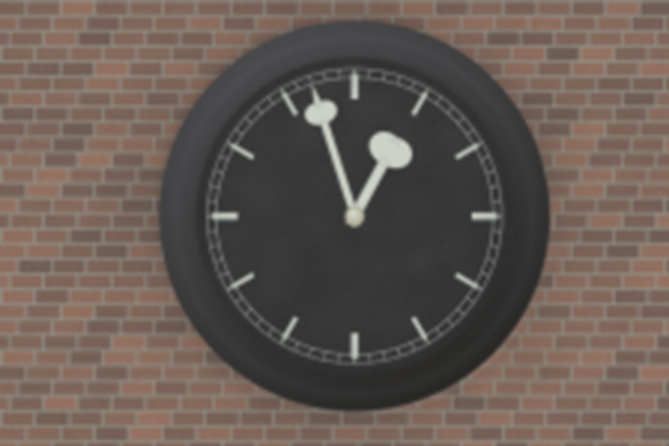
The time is **12:57**
